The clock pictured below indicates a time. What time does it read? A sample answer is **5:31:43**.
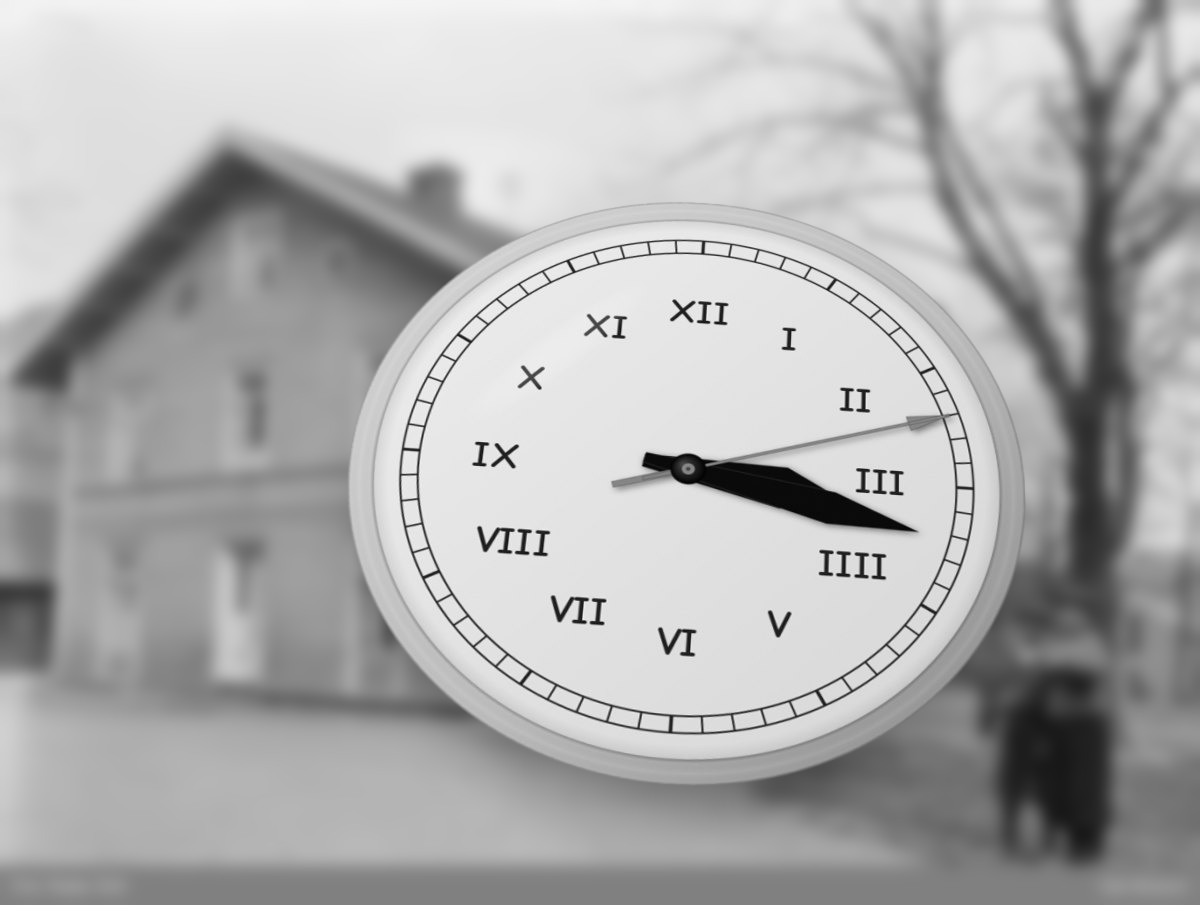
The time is **3:17:12**
